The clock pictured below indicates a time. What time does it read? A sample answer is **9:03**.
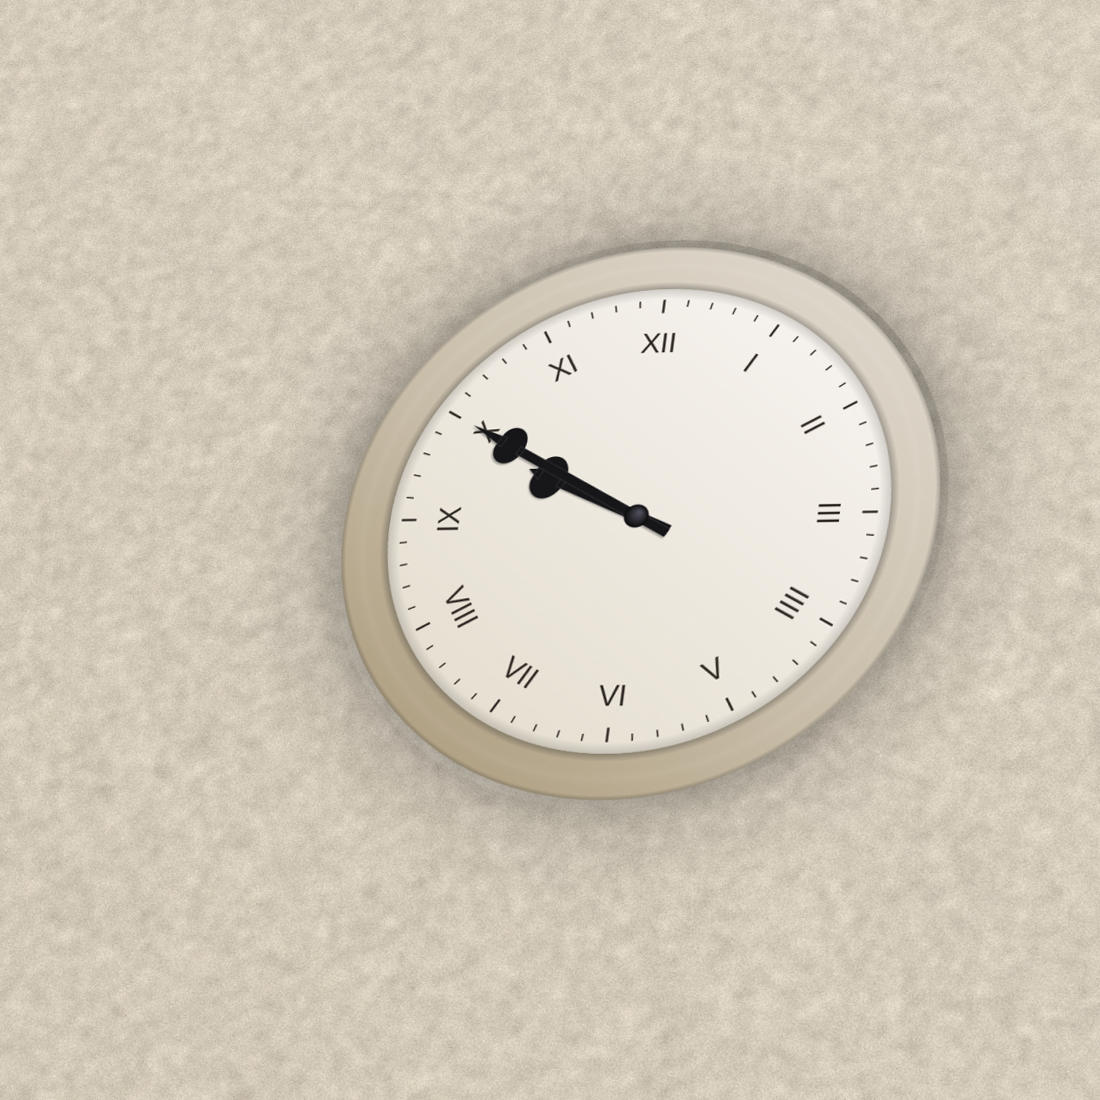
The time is **9:50**
